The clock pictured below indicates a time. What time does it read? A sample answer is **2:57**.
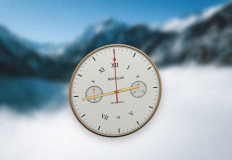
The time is **2:44**
